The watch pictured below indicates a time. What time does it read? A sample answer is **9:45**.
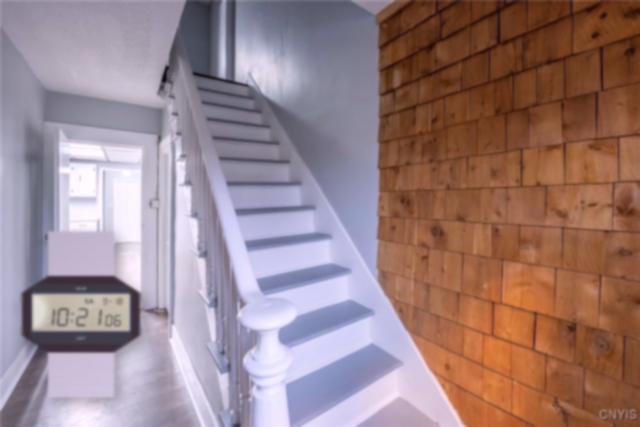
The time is **10:21**
